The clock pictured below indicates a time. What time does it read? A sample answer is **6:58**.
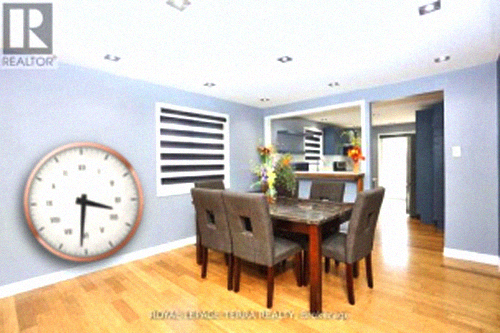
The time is **3:31**
